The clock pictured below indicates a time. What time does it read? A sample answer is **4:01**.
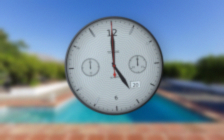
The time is **5:00**
